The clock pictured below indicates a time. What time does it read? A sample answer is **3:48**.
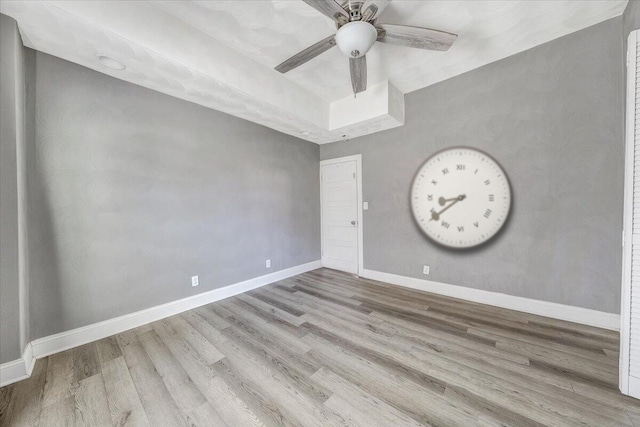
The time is **8:39**
